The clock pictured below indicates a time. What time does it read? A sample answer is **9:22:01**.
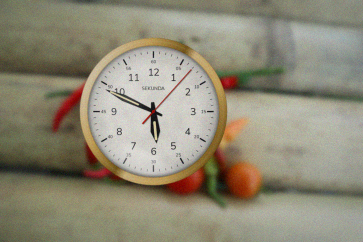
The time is **5:49:07**
